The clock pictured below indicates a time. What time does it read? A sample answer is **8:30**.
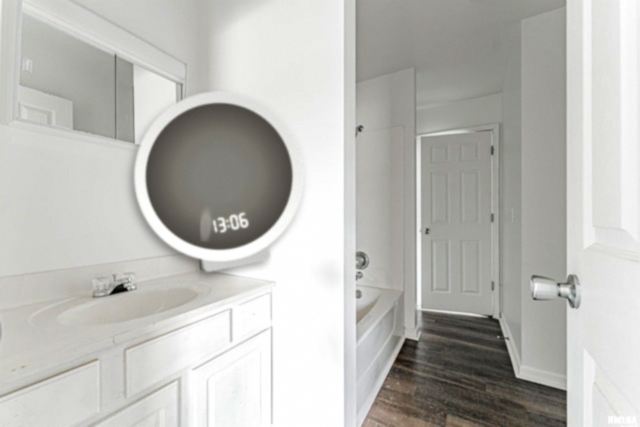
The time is **13:06**
